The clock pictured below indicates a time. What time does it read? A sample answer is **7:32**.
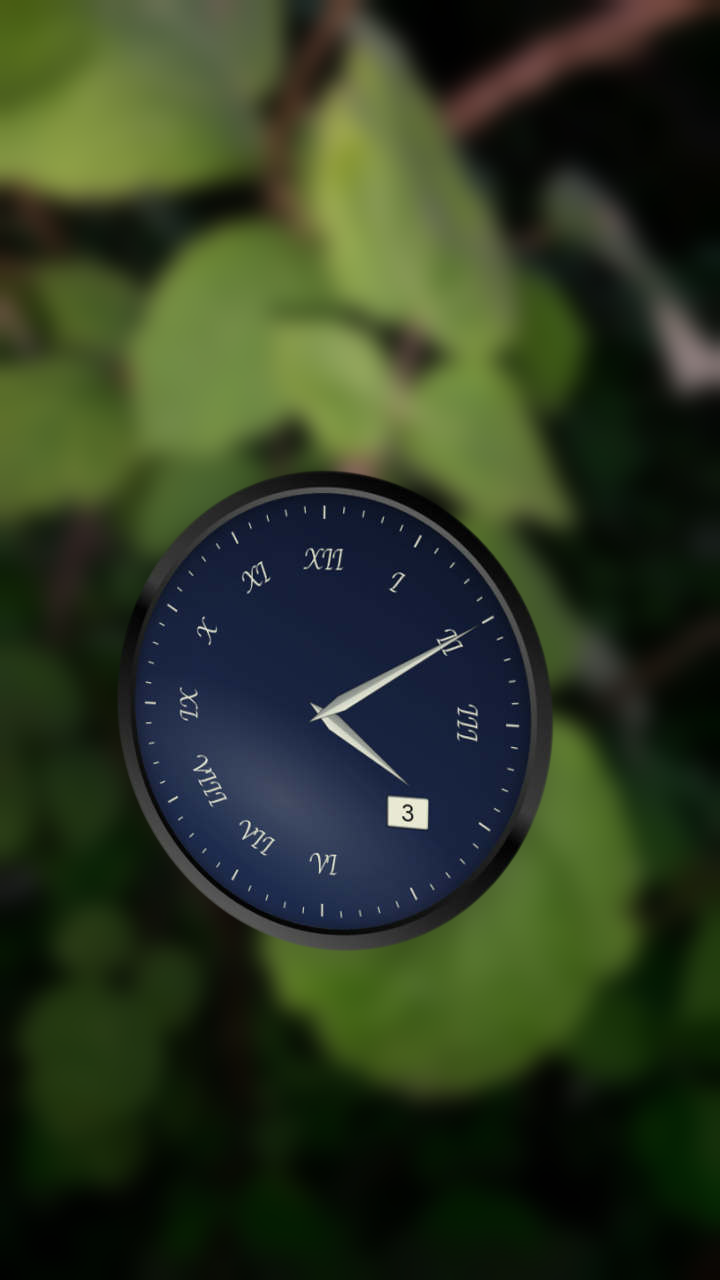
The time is **4:10**
